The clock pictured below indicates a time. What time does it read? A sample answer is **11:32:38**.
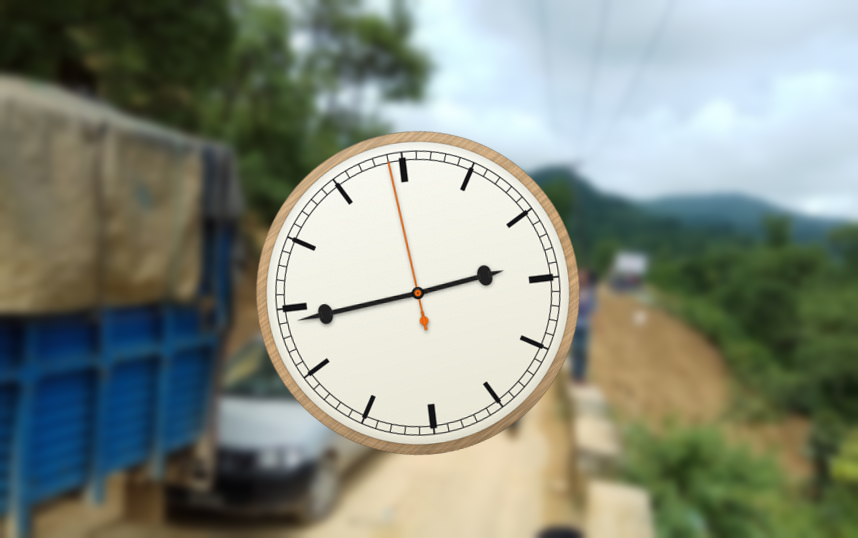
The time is **2:43:59**
